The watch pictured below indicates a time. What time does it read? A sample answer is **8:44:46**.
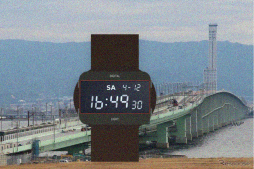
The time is **16:49:30**
